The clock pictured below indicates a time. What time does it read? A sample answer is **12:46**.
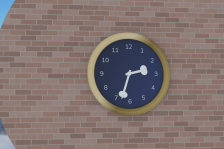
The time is **2:33**
